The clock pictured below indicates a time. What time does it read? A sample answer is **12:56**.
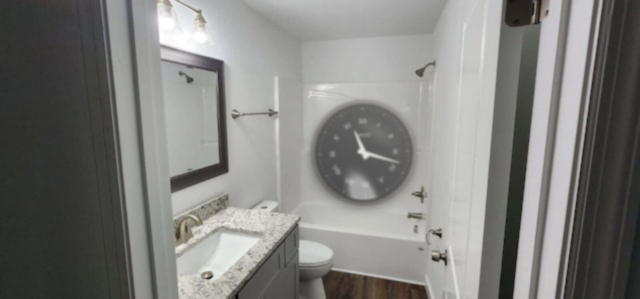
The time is **11:18**
